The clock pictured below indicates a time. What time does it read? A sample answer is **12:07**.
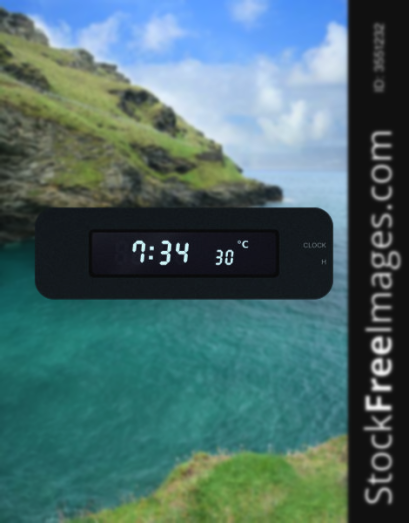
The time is **7:34**
